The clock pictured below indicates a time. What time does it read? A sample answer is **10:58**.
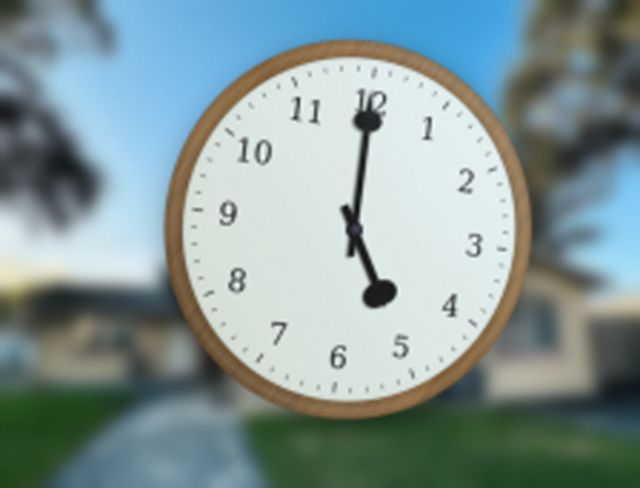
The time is **5:00**
